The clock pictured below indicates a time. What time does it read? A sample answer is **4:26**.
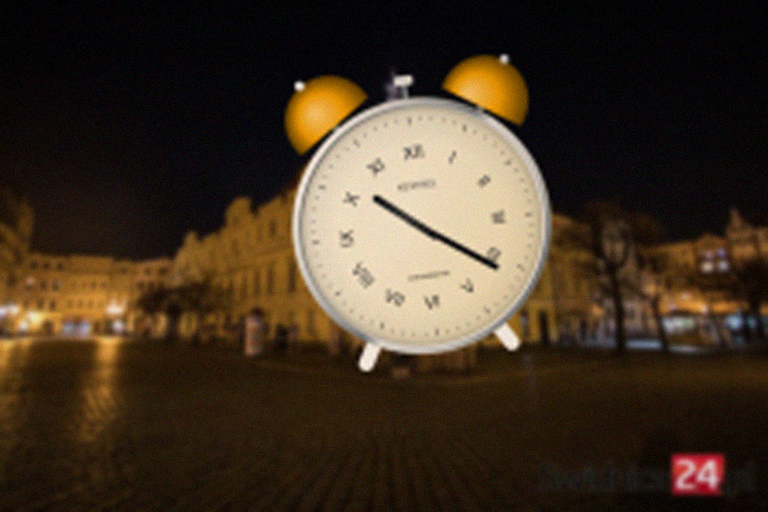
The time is **10:21**
